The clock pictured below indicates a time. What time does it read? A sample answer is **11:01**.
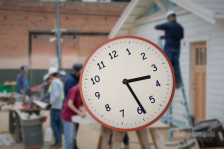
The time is **3:29**
